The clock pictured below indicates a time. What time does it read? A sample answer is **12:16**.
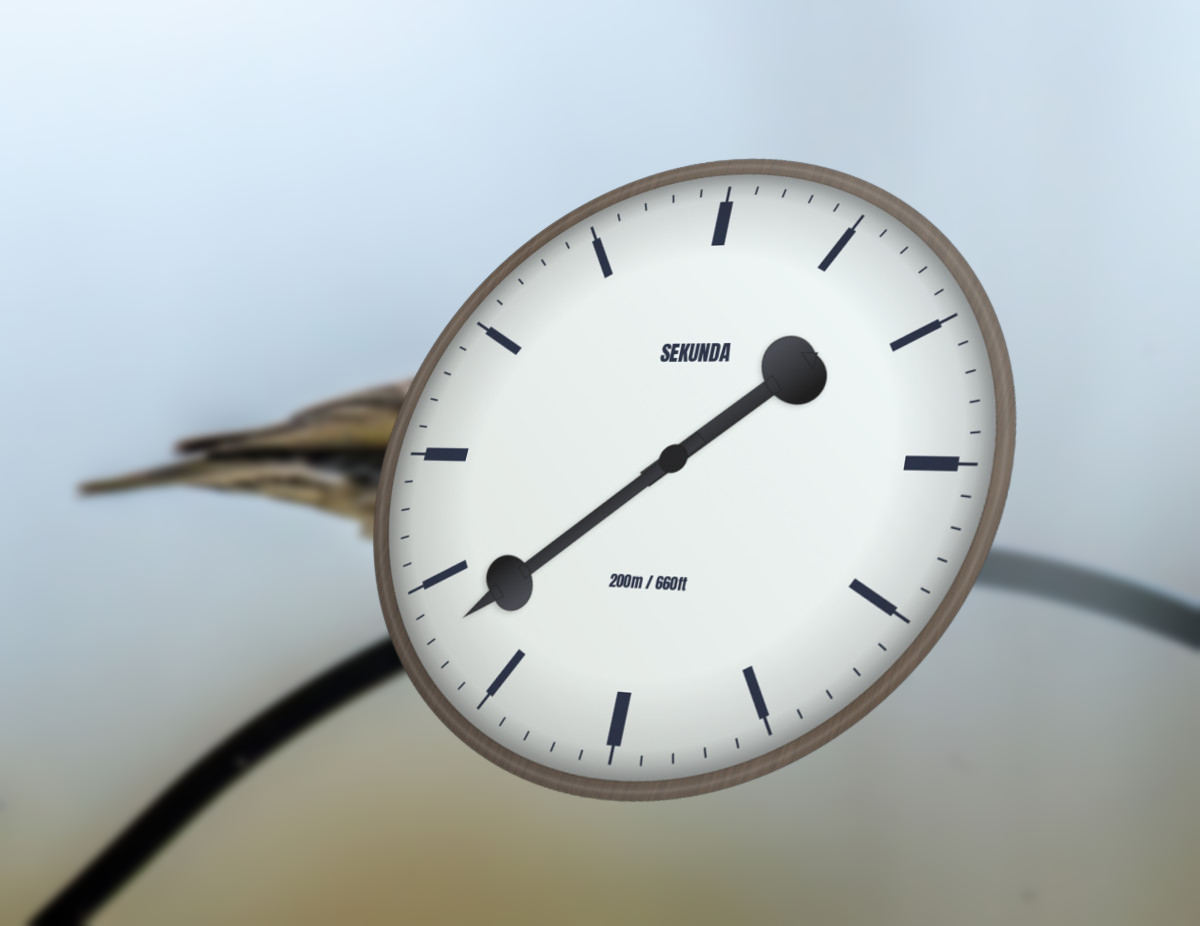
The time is **1:38**
